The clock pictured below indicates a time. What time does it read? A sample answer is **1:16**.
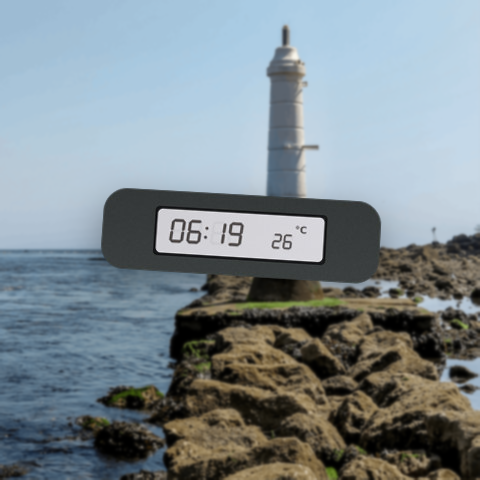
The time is **6:19**
